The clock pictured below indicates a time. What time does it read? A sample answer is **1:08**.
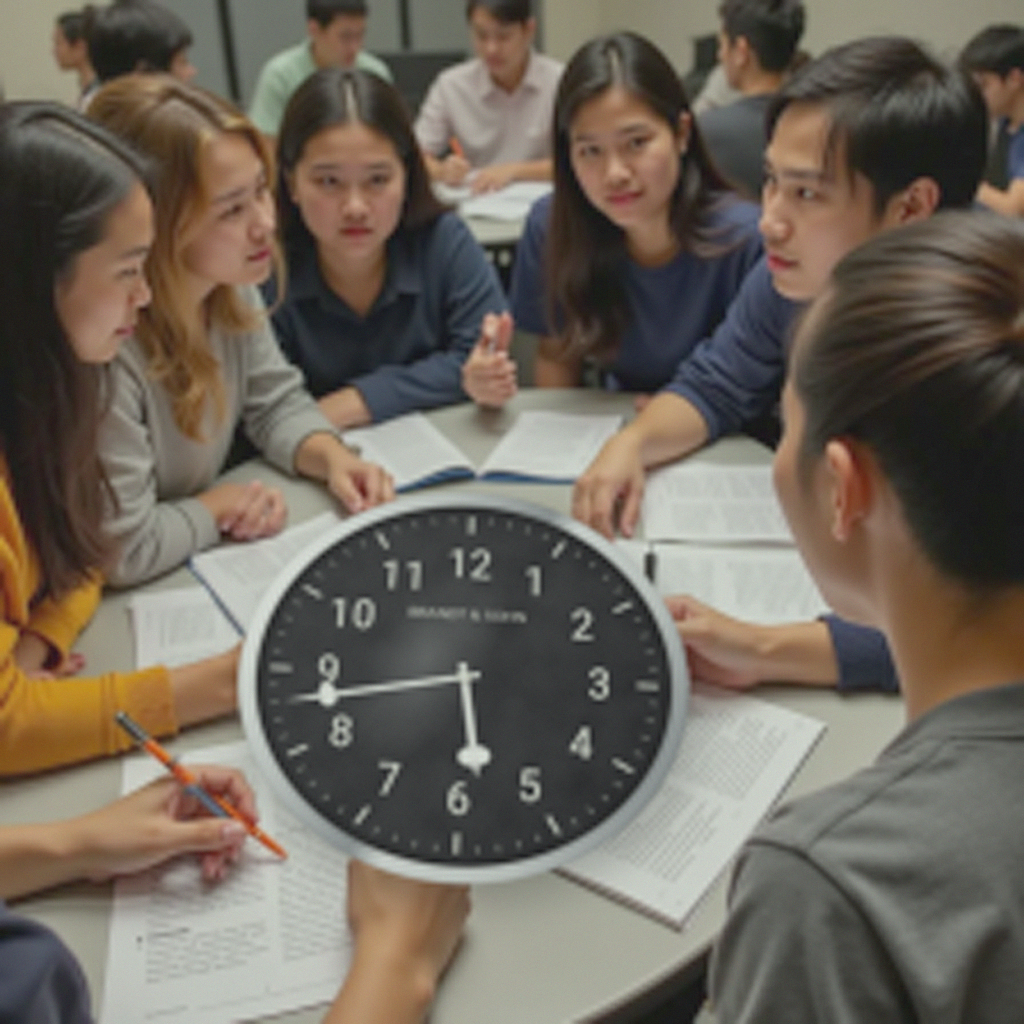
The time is **5:43**
